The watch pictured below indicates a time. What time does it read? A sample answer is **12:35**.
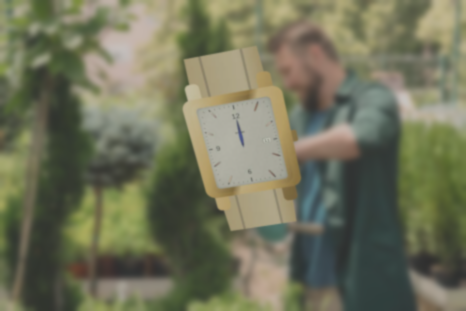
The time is **12:00**
